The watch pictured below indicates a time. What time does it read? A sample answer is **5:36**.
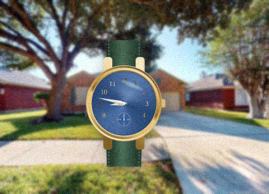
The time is **8:47**
